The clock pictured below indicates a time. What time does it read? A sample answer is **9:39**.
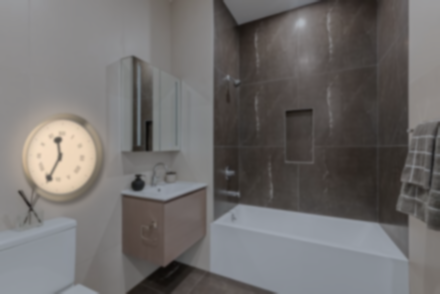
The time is **11:34**
